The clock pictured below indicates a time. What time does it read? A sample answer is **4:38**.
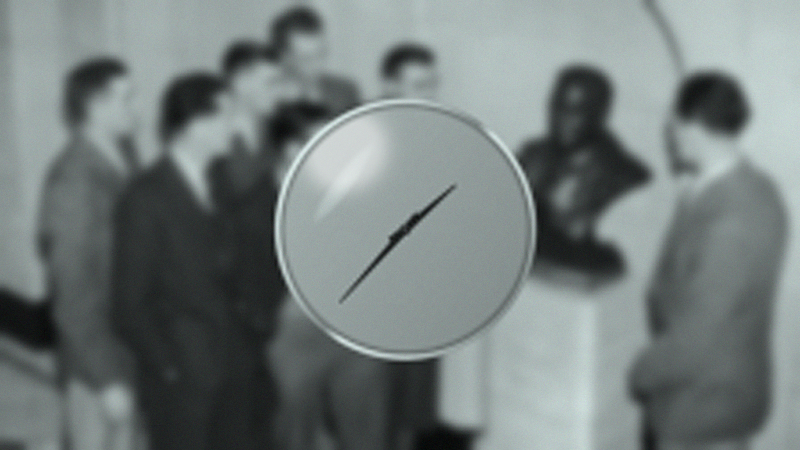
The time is **1:37**
